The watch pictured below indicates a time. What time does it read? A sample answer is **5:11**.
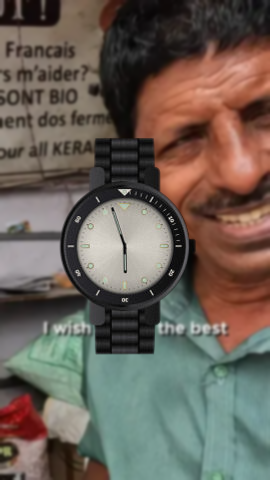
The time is **5:57**
